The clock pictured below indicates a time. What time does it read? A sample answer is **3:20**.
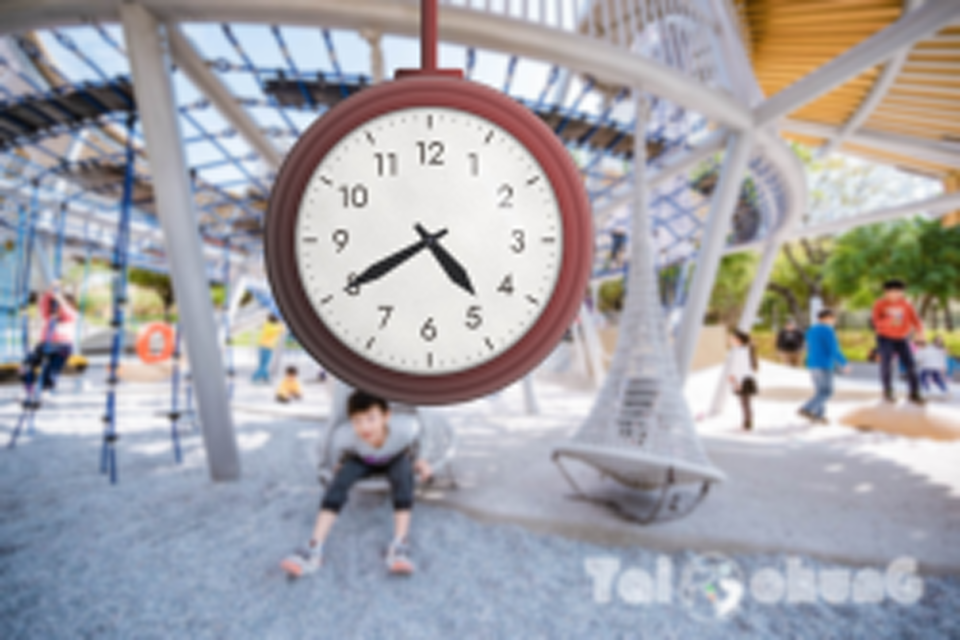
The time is **4:40**
